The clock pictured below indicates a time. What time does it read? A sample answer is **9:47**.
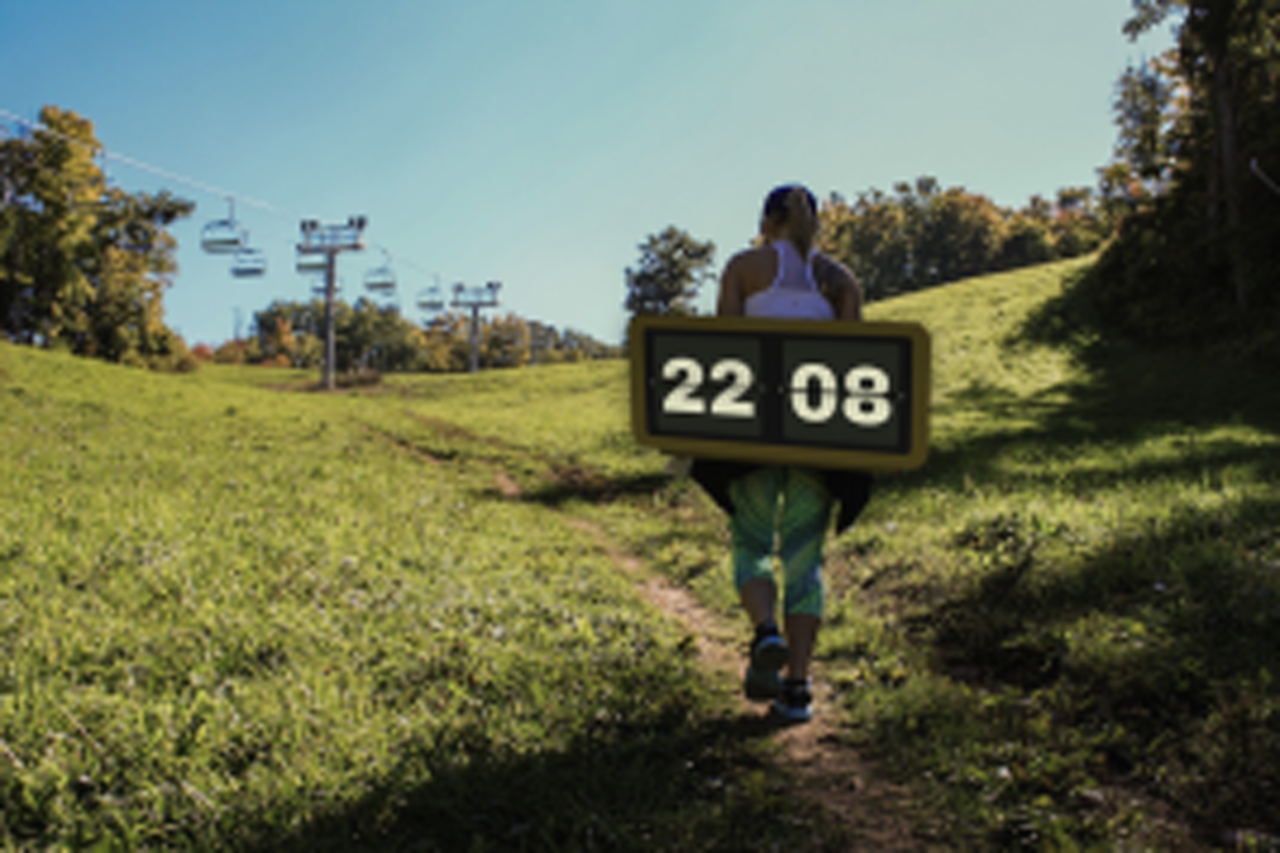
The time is **22:08**
